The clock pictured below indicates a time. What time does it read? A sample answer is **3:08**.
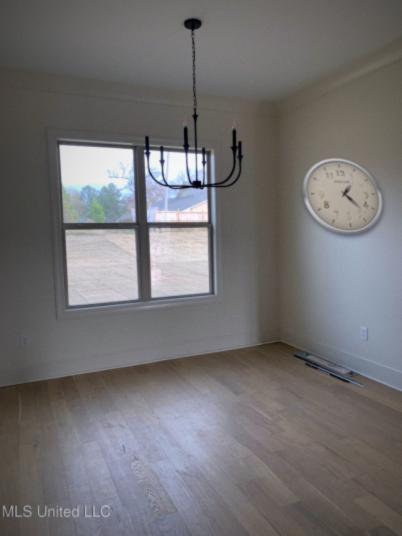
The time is **1:23**
